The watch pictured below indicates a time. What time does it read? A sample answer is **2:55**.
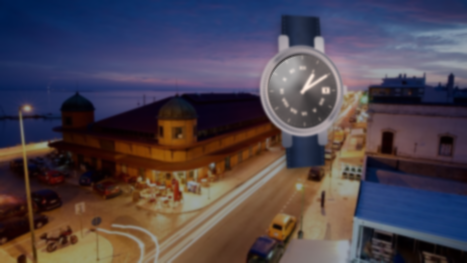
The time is **1:10**
